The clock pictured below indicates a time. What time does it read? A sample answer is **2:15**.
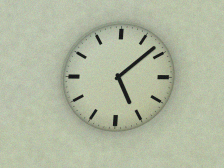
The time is **5:08**
